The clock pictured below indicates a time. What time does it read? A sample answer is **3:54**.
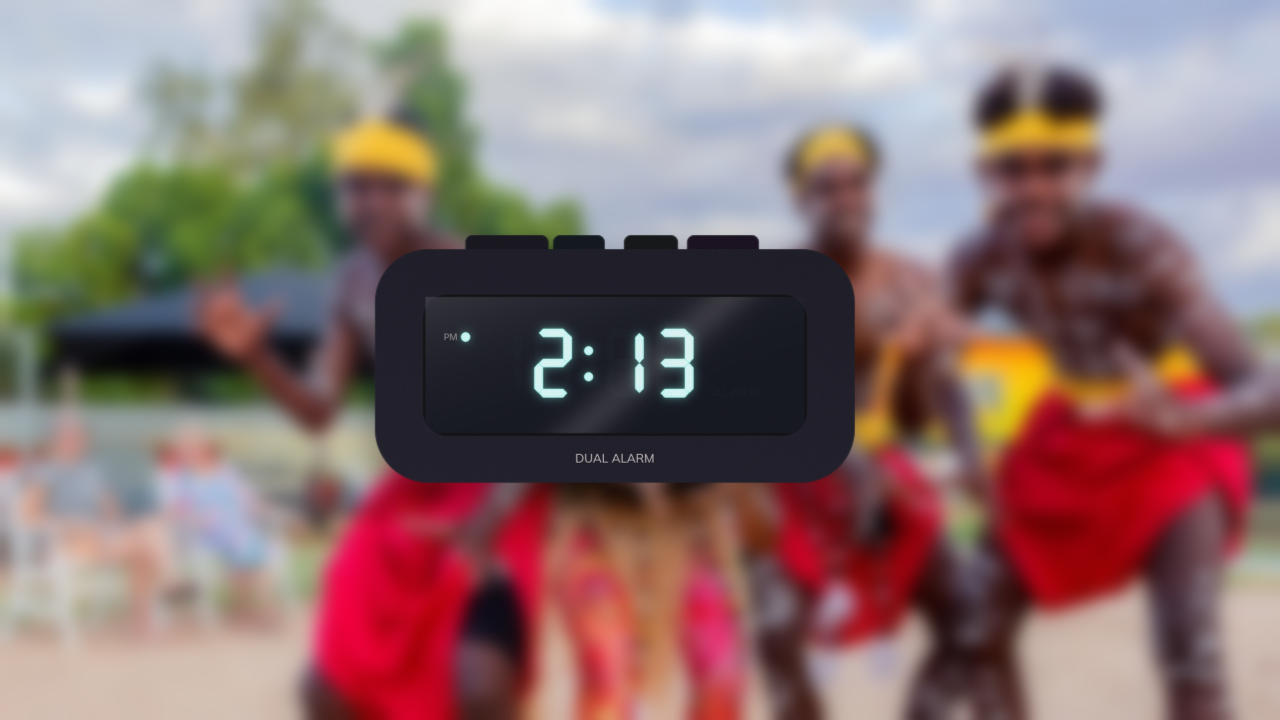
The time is **2:13**
